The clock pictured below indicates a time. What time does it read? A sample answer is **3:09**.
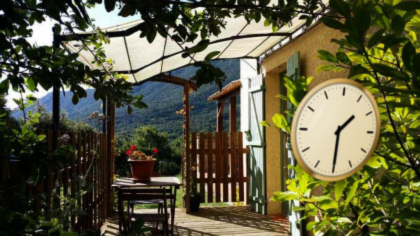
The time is **1:30**
